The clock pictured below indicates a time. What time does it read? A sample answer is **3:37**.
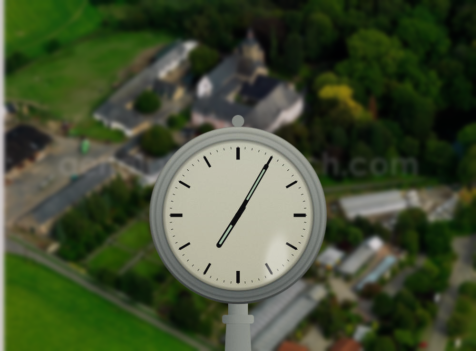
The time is **7:05**
